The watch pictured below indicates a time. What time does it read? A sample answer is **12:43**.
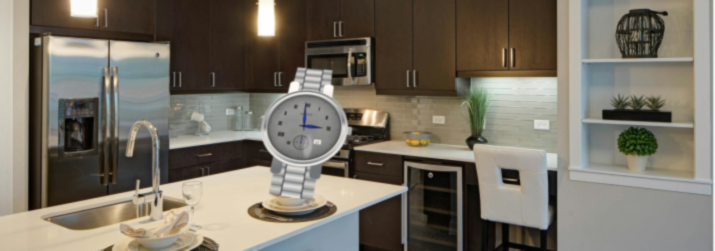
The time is **2:59**
